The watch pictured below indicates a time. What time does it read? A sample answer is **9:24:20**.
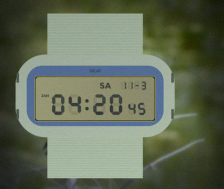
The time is **4:20:45**
